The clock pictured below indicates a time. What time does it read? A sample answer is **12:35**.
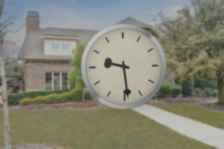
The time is **9:29**
